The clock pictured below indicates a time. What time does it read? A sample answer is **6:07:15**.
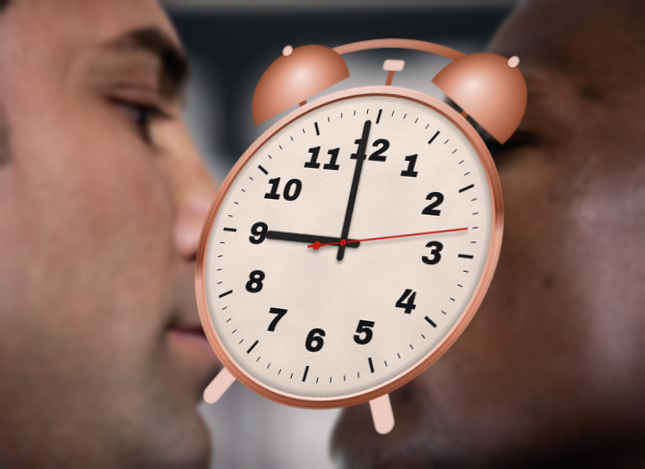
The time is **8:59:13**
